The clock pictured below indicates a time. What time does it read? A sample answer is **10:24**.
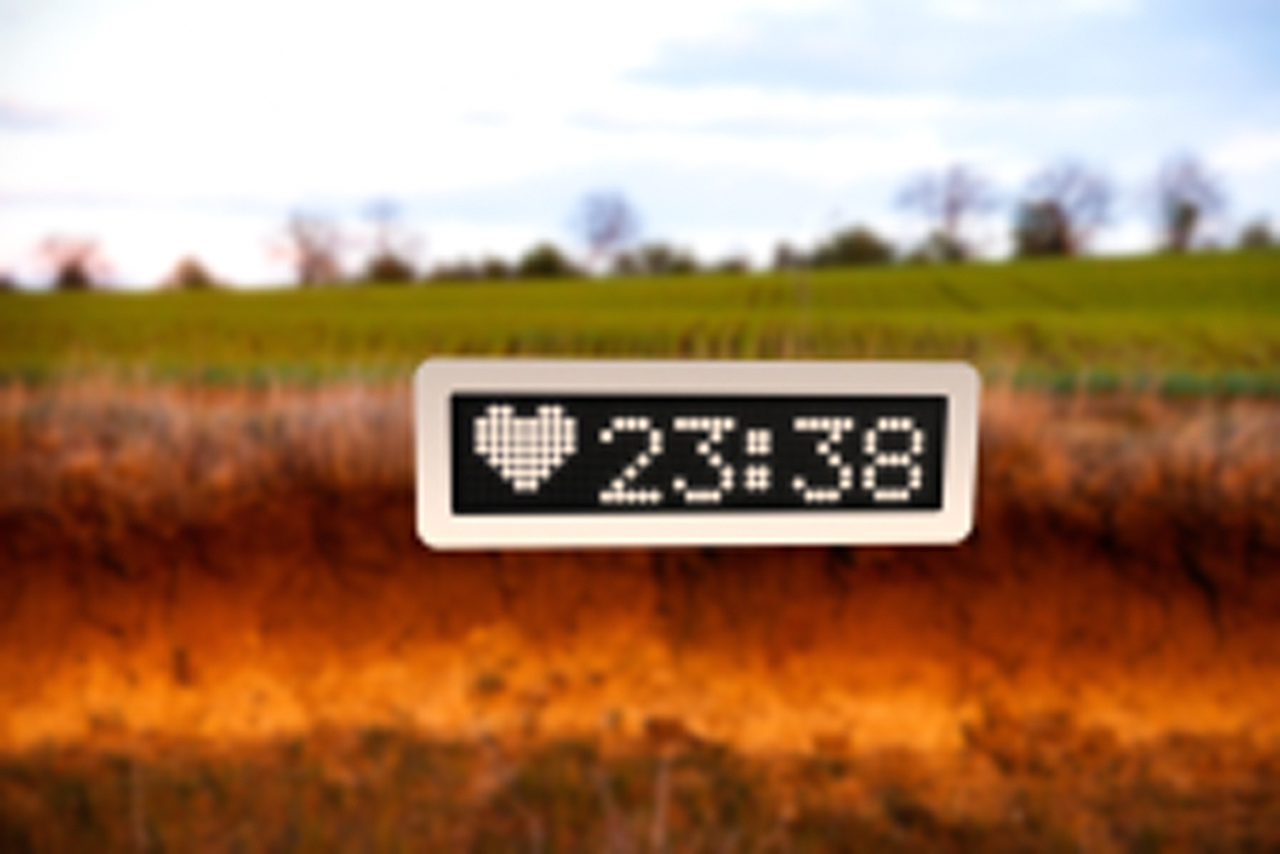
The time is **23:38**
